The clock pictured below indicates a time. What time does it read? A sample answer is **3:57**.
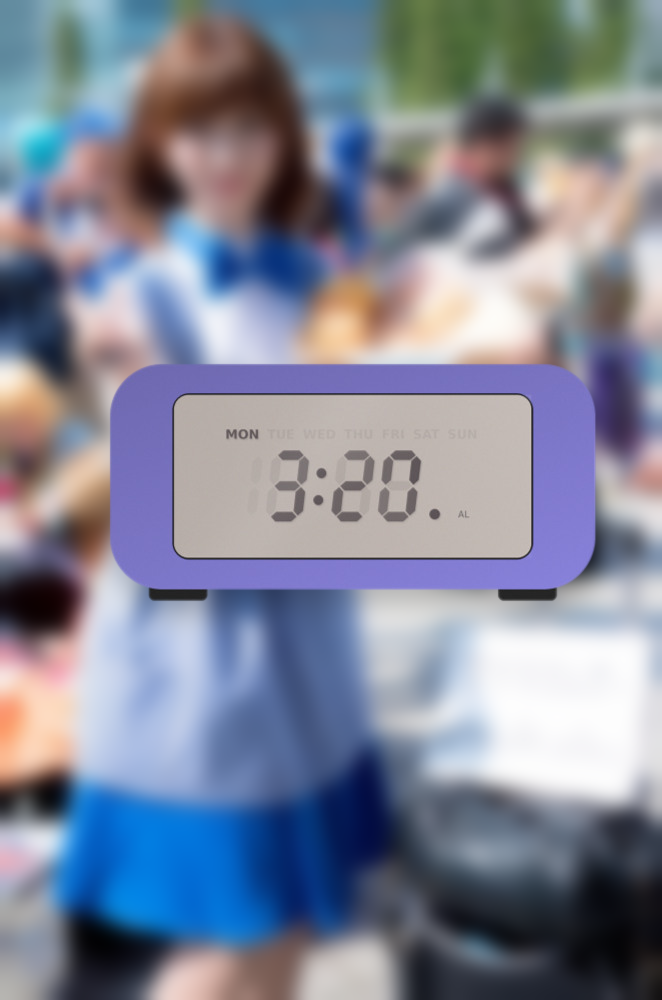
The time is **3:20**
